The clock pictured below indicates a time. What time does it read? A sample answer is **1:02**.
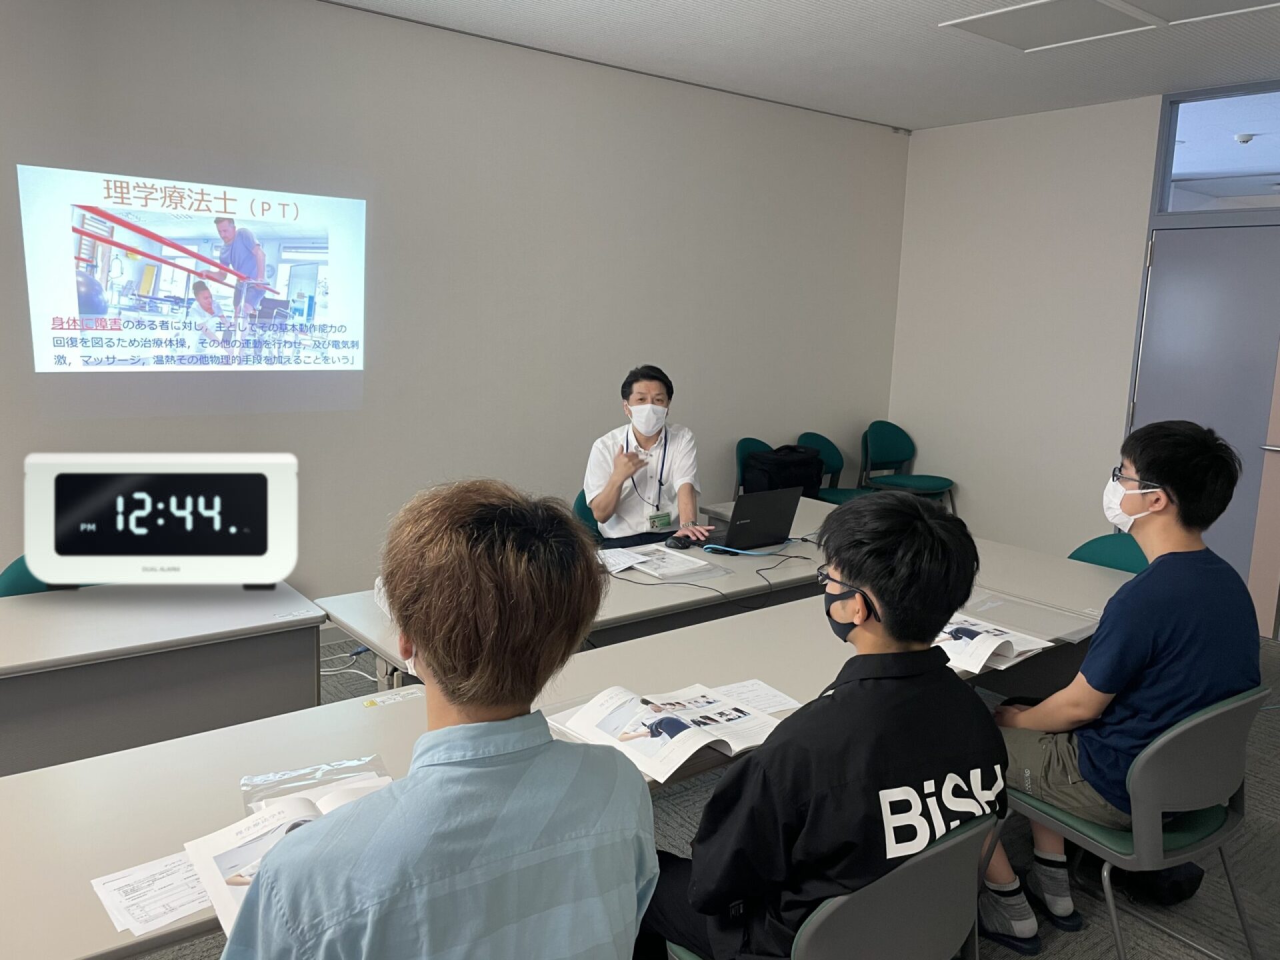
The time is **12:44**
